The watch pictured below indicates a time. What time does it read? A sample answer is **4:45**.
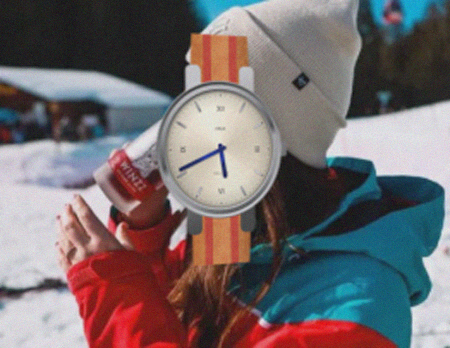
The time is **5:41**
